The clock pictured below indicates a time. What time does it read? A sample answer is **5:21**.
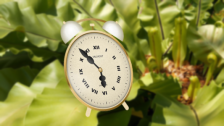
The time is **5:53**
